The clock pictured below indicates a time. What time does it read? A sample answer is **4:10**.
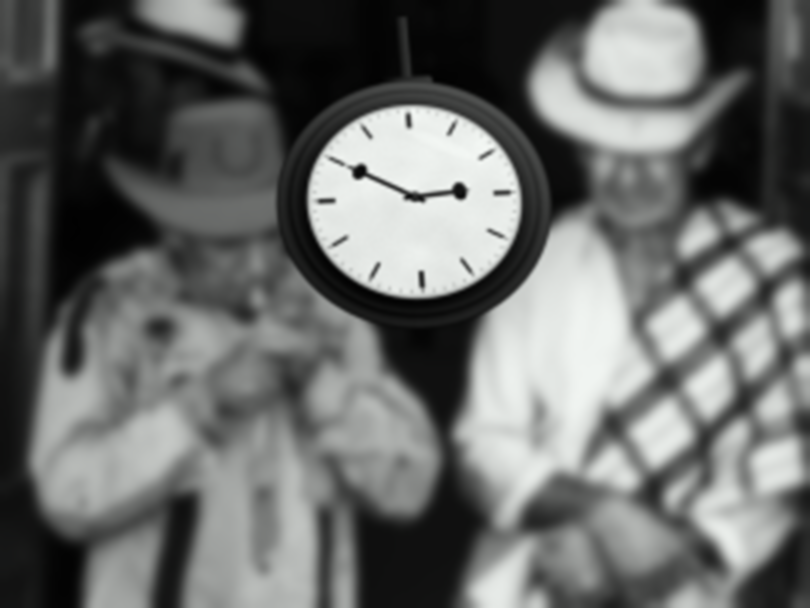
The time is **2:50**
